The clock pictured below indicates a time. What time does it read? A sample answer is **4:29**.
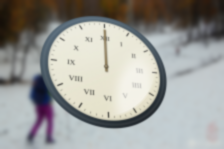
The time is **12:00**
